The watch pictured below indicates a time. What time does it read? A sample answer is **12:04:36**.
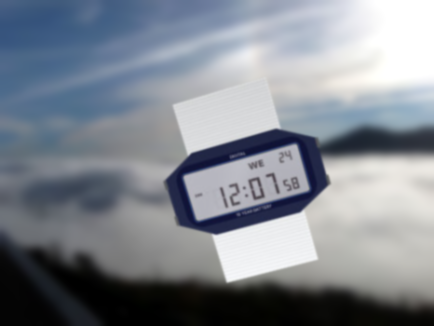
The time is **12:07:58**
